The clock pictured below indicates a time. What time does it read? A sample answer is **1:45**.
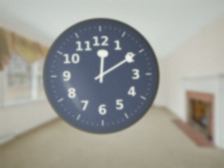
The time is **12:10**
